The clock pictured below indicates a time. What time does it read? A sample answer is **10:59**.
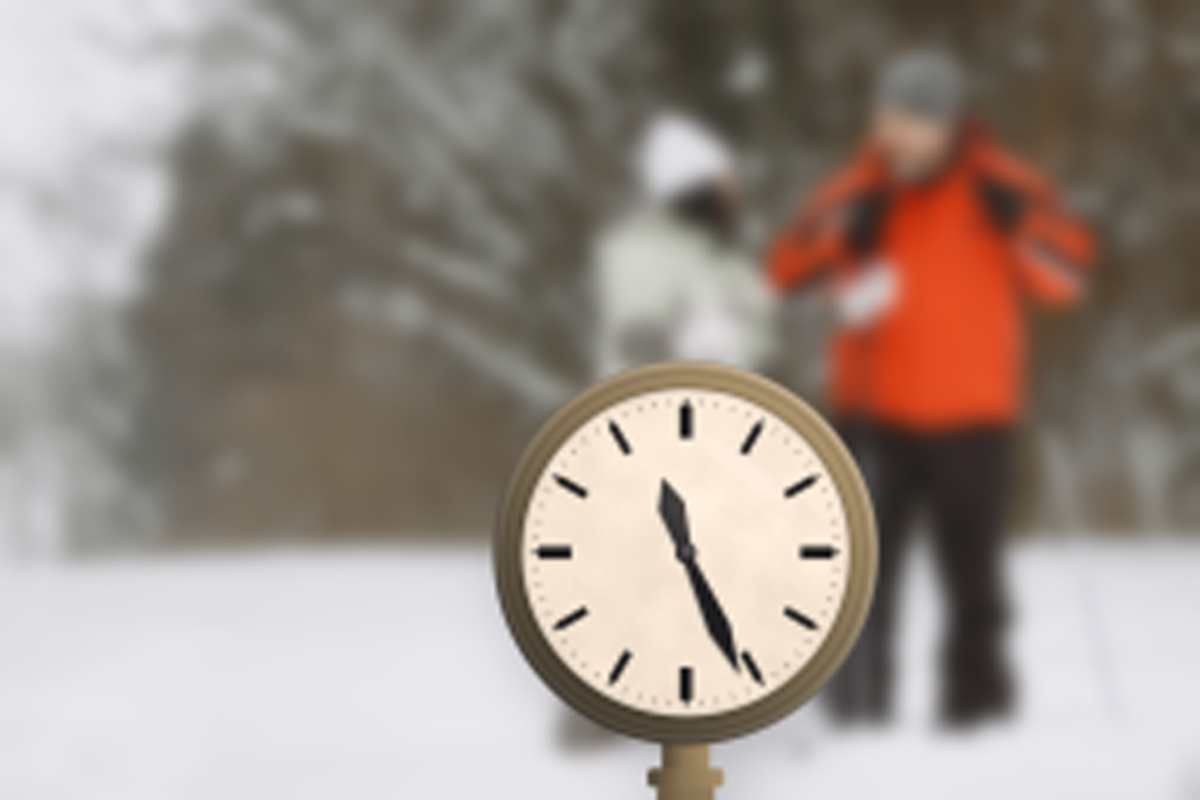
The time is **11:26**
